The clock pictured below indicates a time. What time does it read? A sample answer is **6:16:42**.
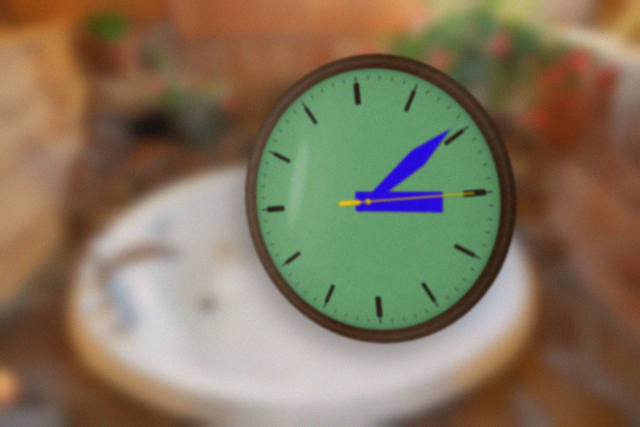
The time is **3:09:15**
